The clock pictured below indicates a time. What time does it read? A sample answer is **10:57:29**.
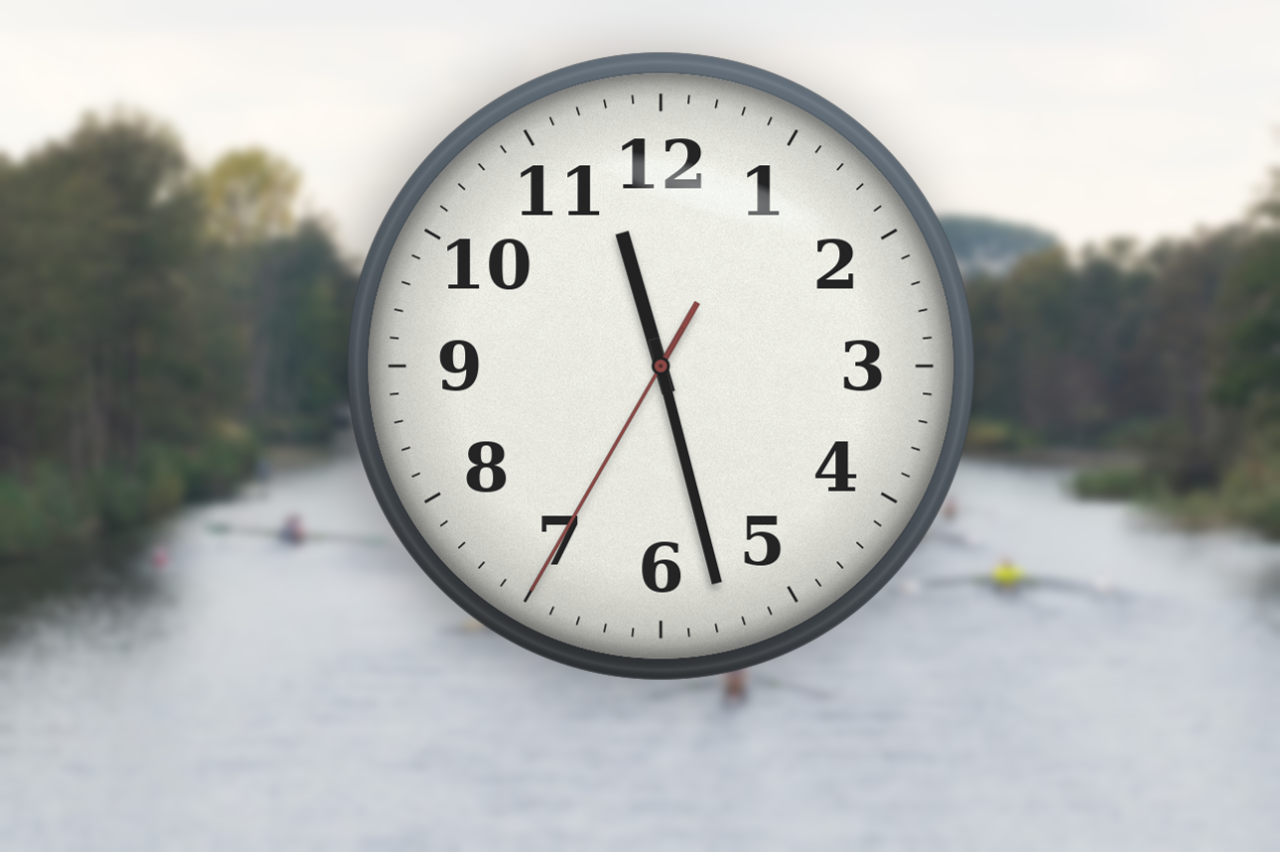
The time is **11:27:35**
